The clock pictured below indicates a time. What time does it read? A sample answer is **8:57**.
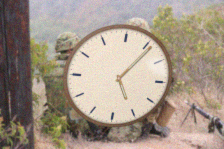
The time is **5:06**
